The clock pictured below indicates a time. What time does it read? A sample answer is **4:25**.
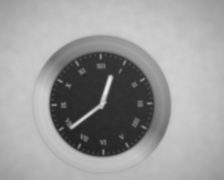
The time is **12:39**
